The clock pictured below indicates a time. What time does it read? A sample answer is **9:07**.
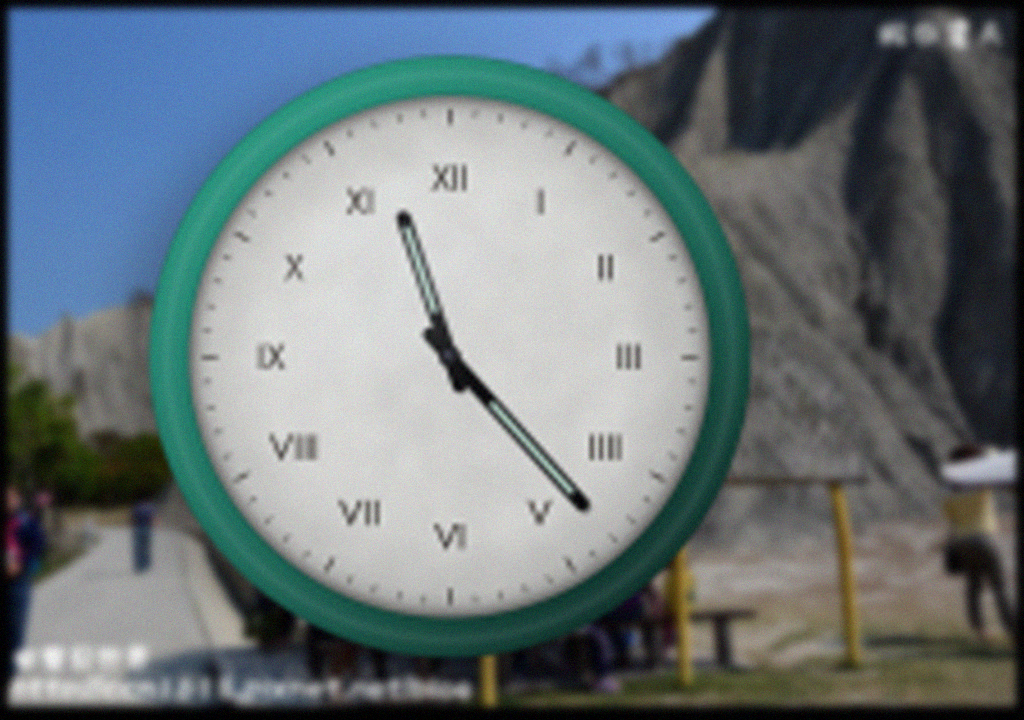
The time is **11:23**
